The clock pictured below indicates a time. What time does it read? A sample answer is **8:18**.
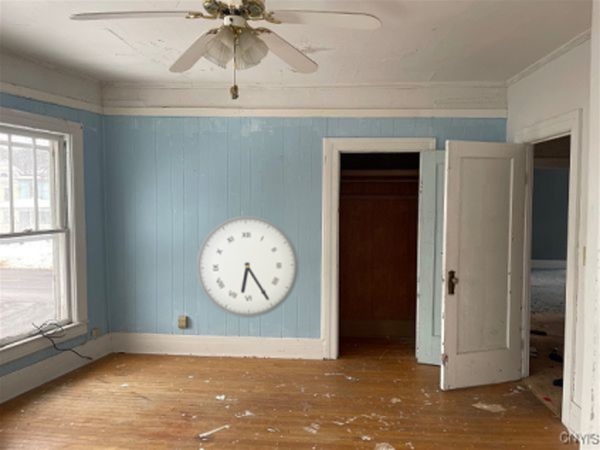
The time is **6:25**
